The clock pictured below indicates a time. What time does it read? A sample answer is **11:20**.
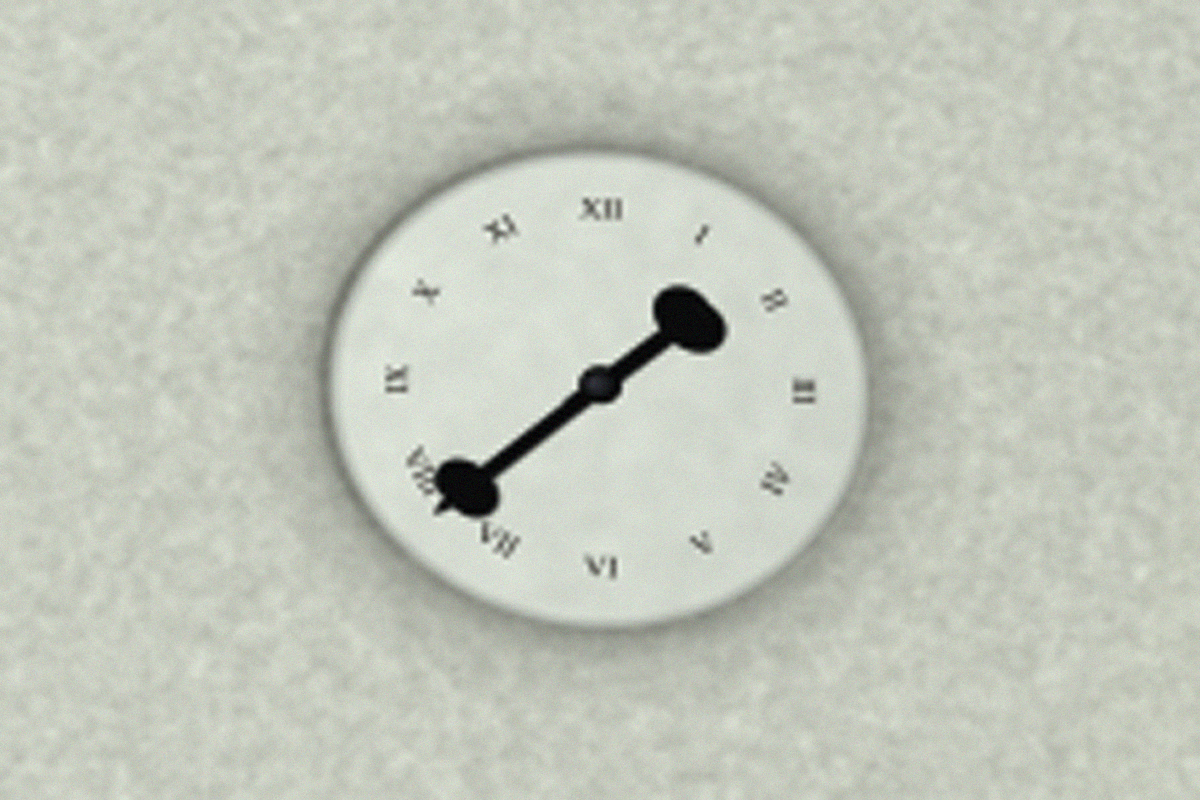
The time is **1:38**
